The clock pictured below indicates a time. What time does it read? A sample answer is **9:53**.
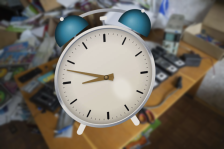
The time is **8:48**
